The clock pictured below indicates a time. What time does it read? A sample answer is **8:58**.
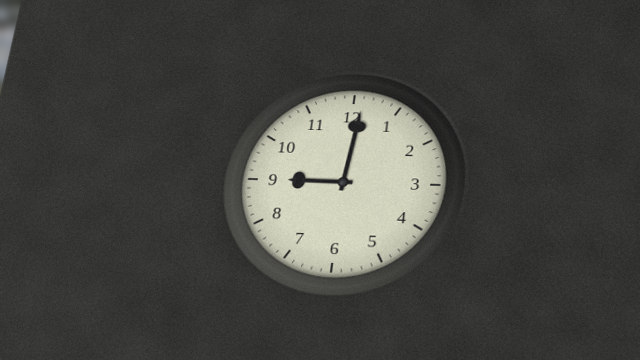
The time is **9:01**
